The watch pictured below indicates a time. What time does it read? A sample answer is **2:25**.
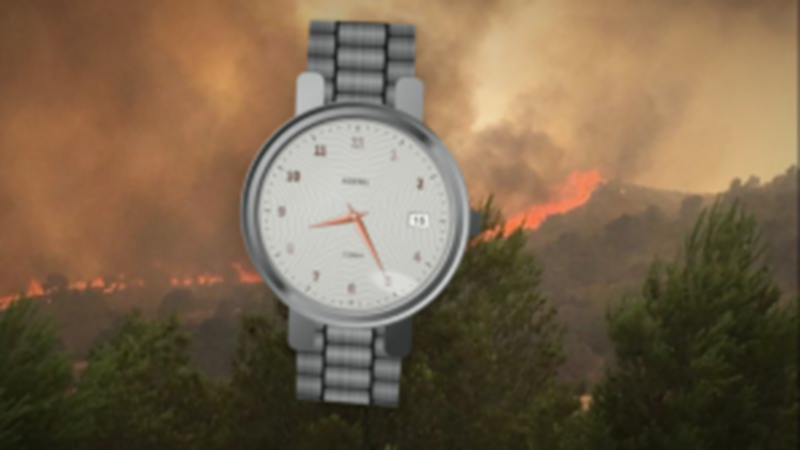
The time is **8:25**
